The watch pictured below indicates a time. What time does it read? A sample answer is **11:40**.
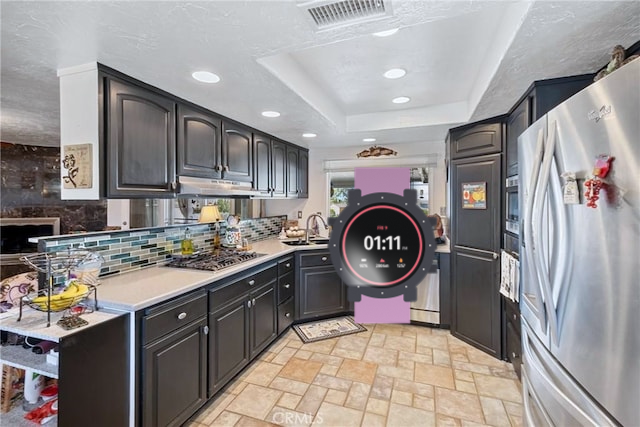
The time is **1:11**
